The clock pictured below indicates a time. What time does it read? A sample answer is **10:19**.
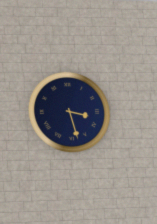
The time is **3:28**
